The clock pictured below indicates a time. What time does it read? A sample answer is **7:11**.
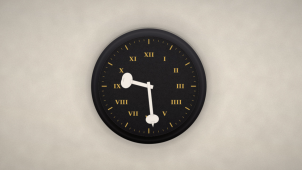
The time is **9:29**
